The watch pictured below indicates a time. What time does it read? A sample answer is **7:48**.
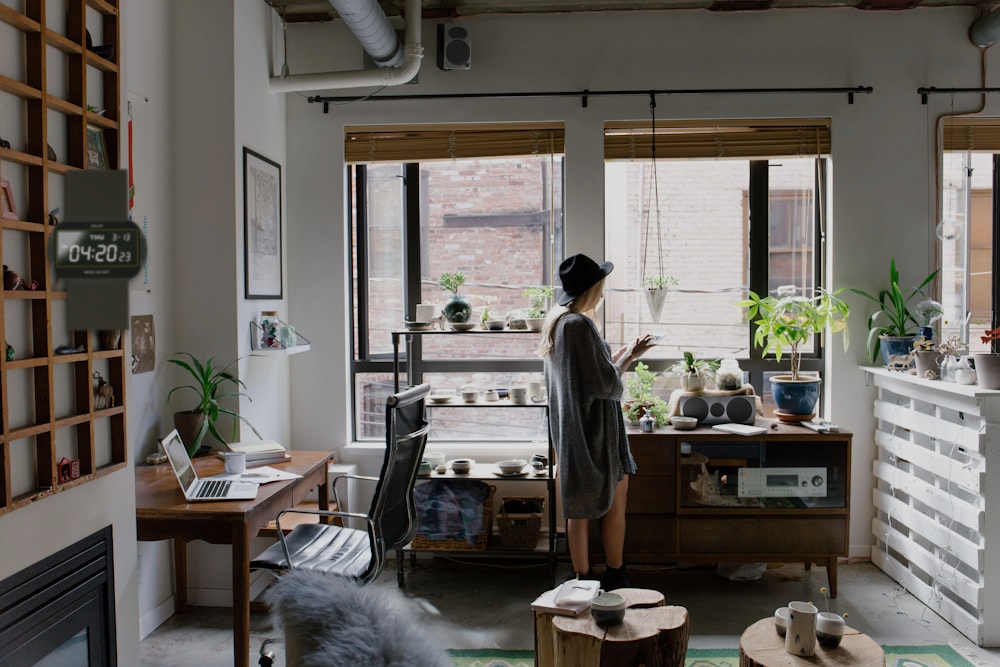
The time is **4:20**
